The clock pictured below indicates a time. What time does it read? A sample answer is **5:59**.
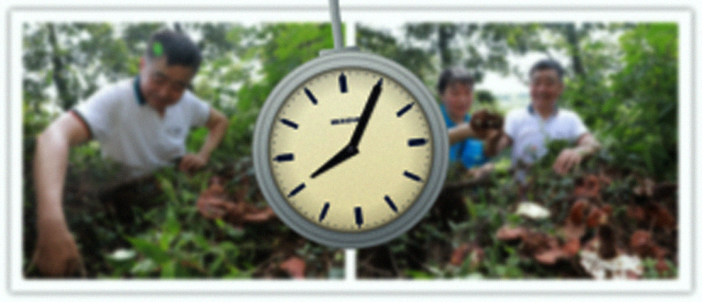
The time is **8:05**
